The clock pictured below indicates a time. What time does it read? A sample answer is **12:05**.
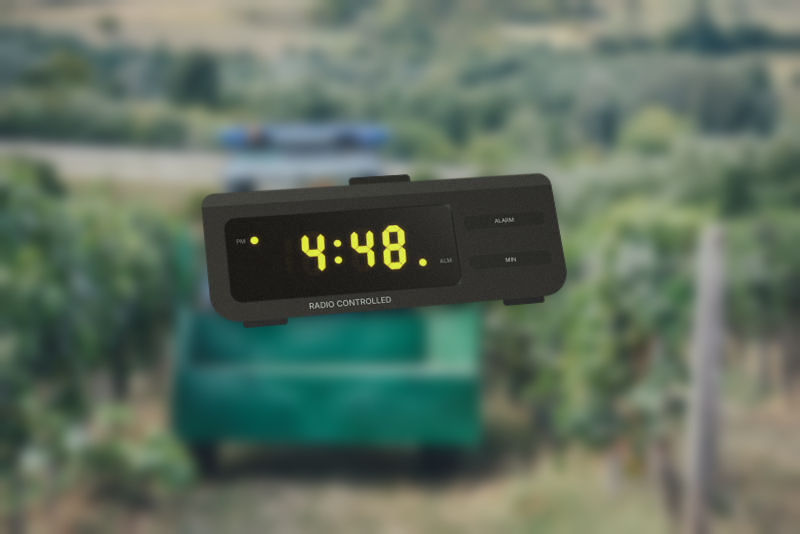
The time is **4:48**
